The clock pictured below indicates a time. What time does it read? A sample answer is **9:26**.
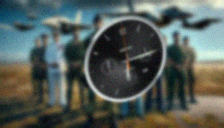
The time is **6:15**
